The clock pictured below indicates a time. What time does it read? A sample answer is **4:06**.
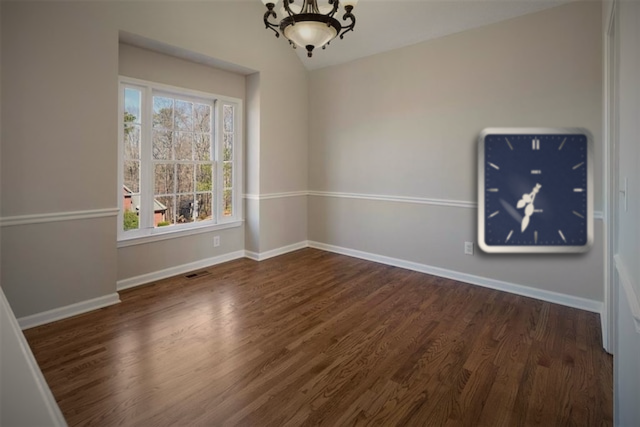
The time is **7:33**
